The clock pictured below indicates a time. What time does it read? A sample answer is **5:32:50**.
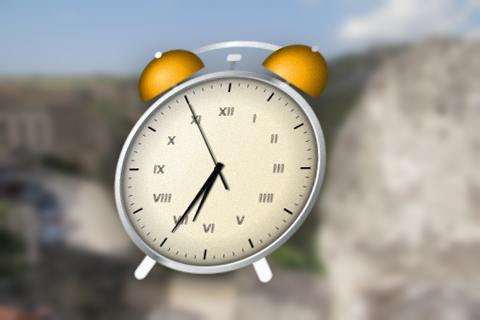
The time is **6:34:55**
